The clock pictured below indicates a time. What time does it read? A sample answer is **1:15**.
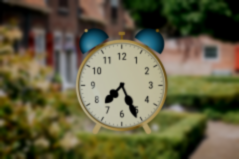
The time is **7:26**
